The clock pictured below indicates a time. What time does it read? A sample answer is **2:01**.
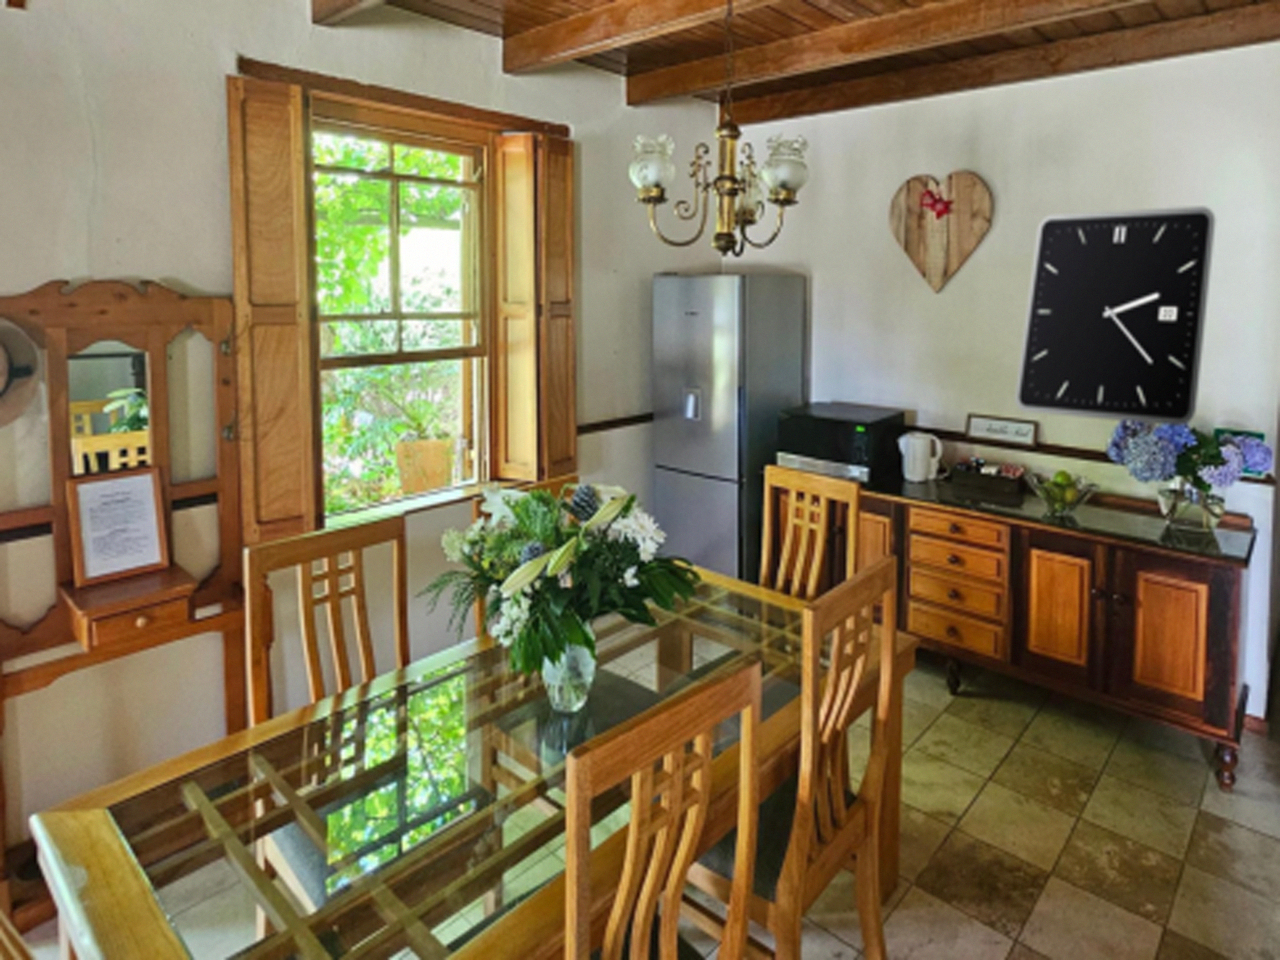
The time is **2:22**
